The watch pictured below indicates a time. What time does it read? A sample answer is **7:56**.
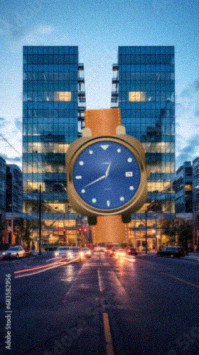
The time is **12:41**
